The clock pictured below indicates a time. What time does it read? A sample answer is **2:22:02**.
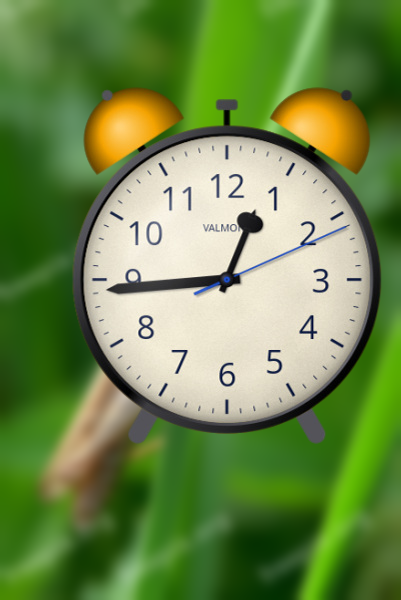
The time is **12:44:11**
